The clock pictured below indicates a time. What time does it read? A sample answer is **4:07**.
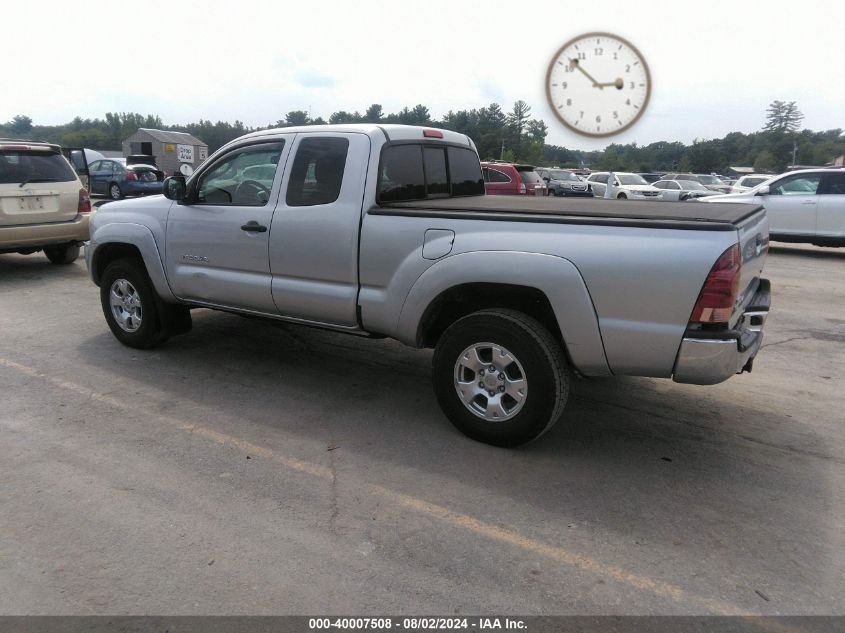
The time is **2:52**
